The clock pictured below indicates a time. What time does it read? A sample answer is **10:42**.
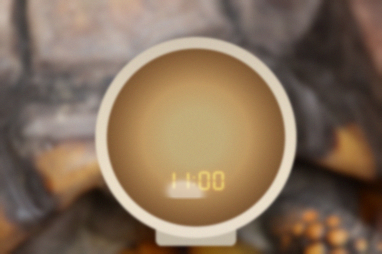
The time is **11:00**
